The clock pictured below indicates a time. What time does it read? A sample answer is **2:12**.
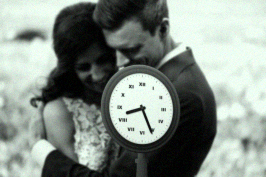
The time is **8:26**
